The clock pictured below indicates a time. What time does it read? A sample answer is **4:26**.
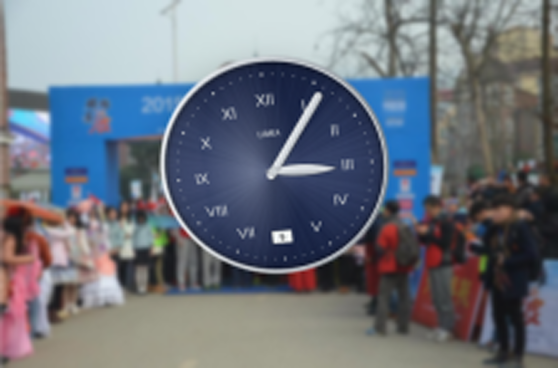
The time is **3:06**
